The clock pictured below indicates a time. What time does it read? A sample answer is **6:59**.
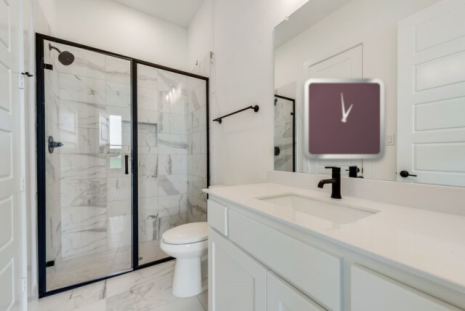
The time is **12:59**
